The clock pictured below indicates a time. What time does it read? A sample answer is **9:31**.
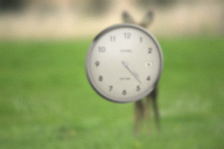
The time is **4:23**
